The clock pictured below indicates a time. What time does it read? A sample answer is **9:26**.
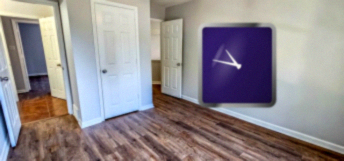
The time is **10:47**
